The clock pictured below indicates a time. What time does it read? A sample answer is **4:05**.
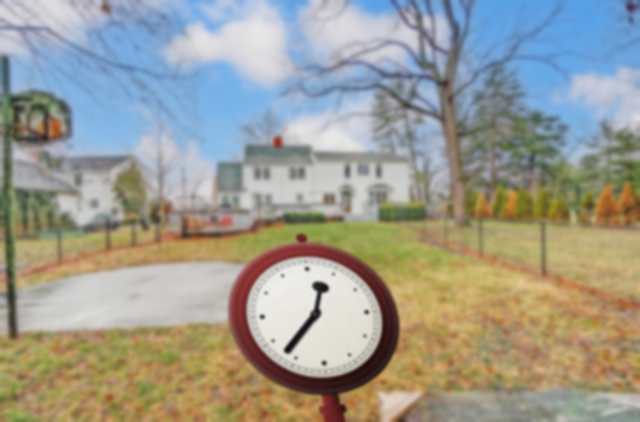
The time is **12:37**
